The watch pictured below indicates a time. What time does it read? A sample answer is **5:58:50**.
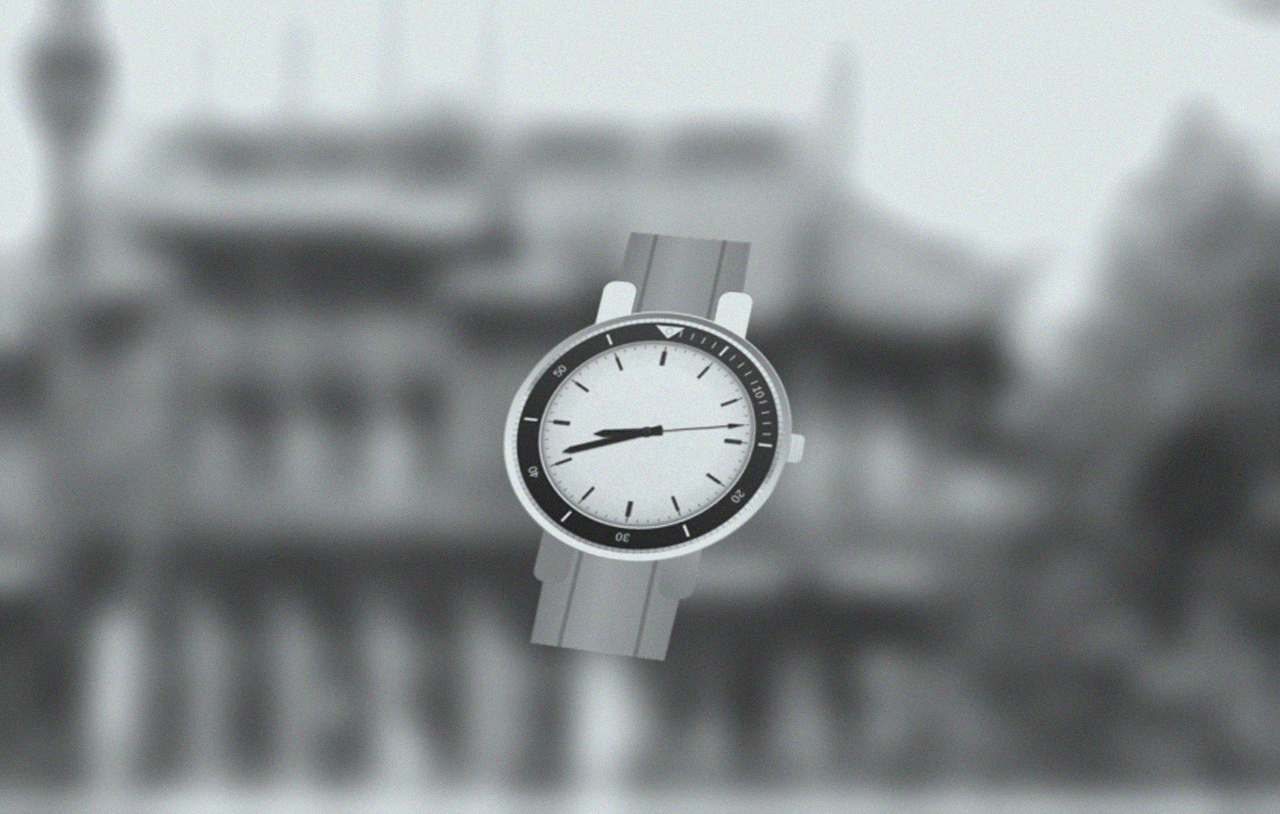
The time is **8:41:13**
